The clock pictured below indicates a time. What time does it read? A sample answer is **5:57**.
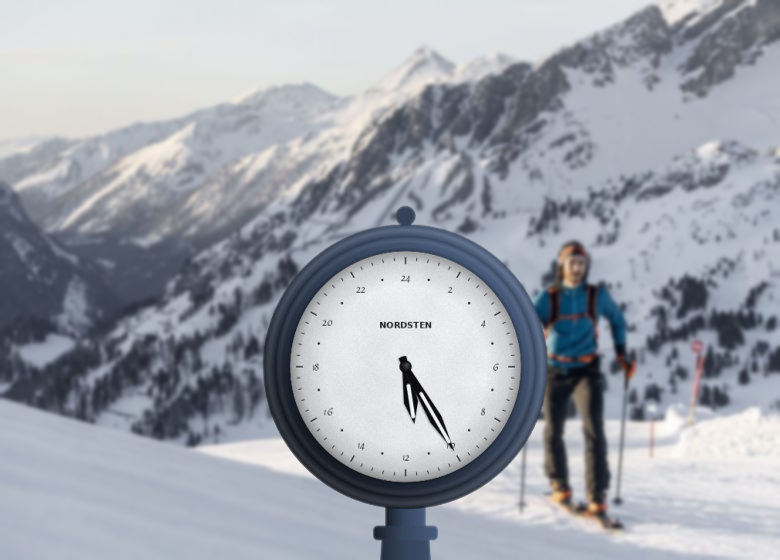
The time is **11:25**
